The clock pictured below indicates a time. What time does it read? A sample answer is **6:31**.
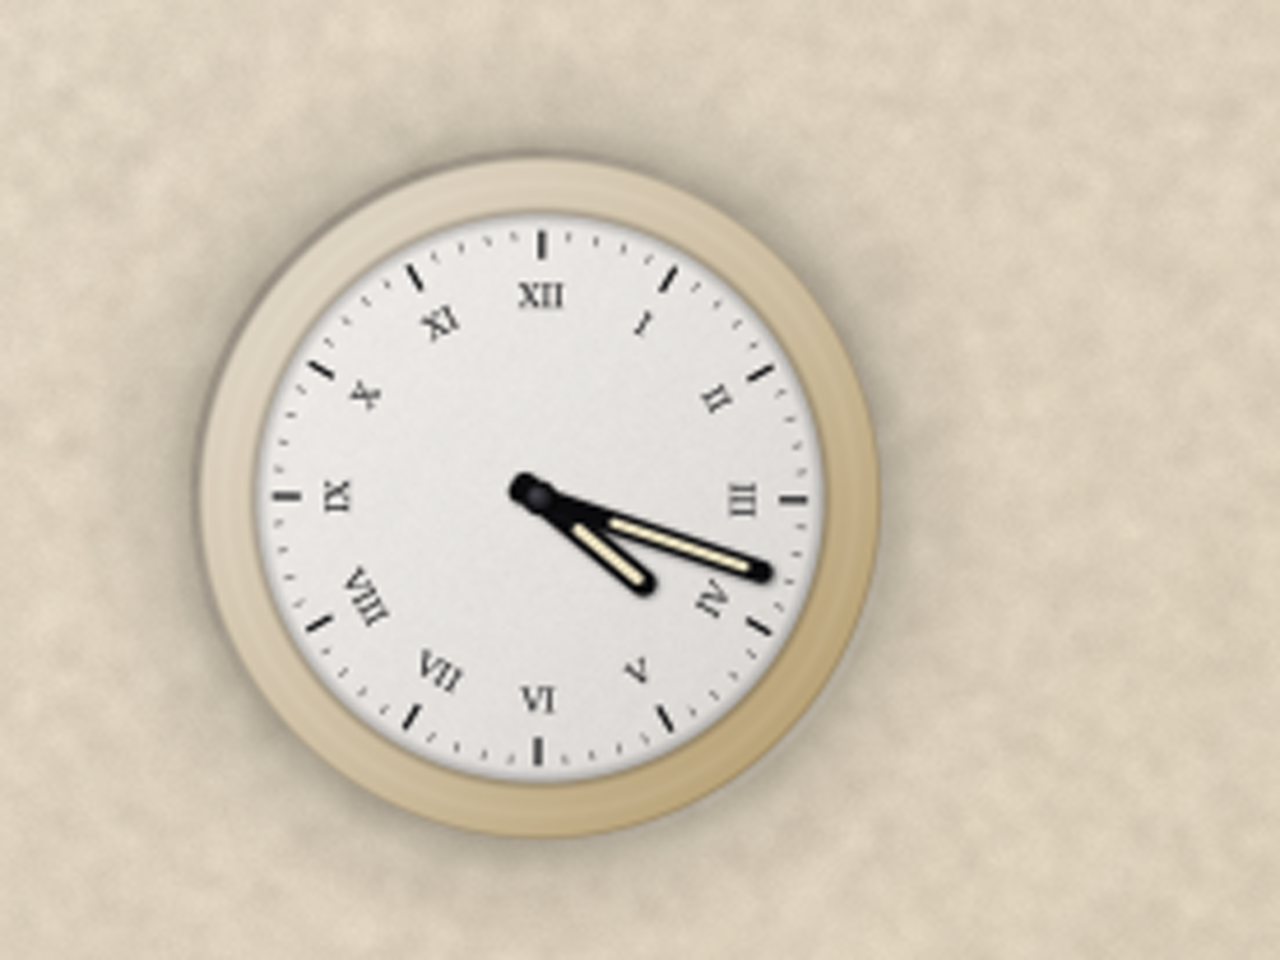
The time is **4:18**
